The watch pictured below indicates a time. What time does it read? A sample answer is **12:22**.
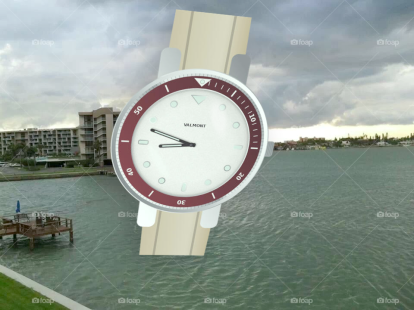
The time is **8:48**
